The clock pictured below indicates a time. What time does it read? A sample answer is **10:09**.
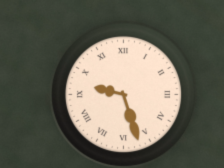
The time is **9:27**
